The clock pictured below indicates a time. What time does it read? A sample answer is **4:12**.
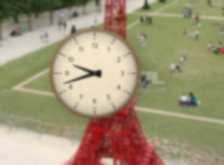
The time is **9:42**
